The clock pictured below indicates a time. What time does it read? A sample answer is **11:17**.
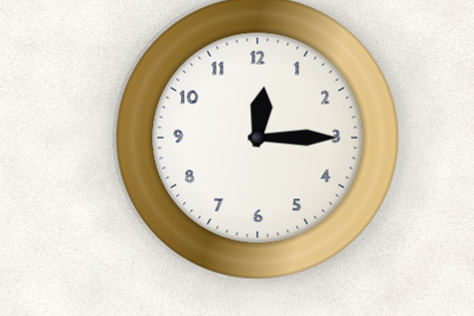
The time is **12:15**
